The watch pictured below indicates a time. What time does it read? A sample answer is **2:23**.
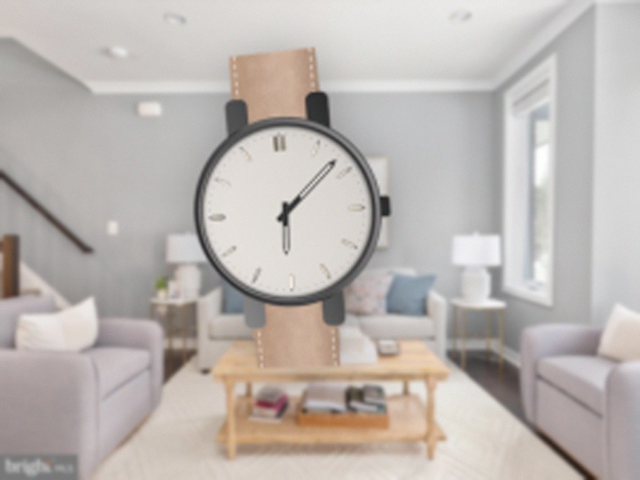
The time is **6:08**
